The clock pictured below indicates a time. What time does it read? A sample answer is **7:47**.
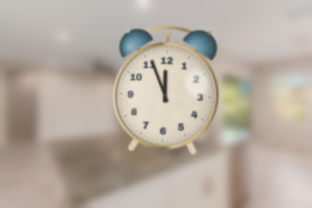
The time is **11:56**
